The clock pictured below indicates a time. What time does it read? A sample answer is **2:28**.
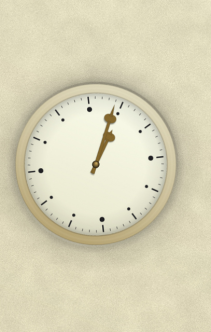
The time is **1:04**
